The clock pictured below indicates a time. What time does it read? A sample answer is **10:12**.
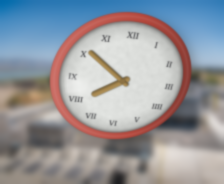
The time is **7:51**
